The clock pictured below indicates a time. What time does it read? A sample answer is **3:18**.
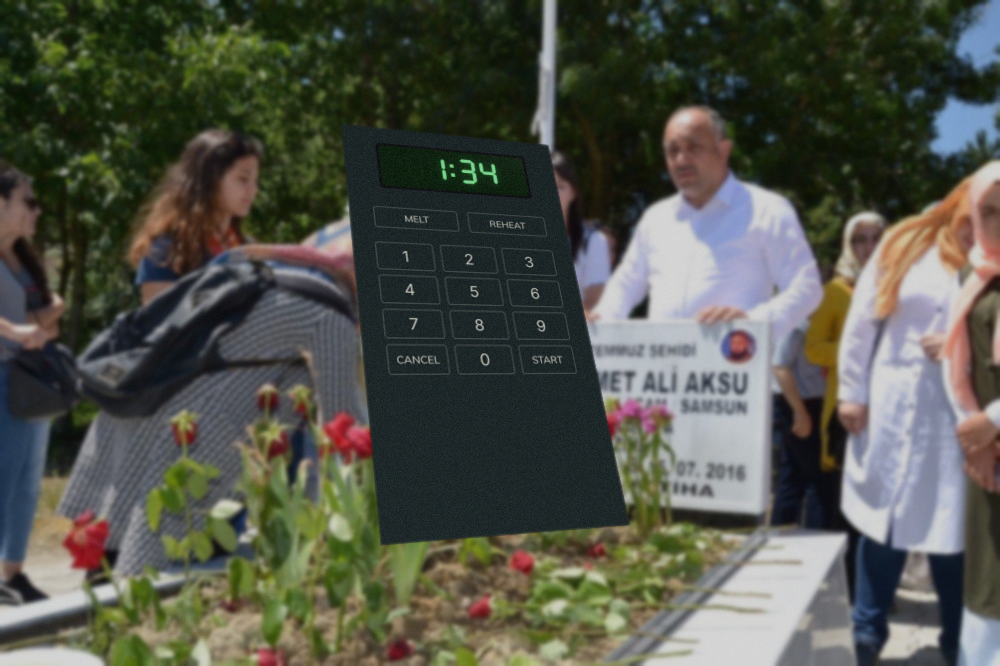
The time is **1:34**
